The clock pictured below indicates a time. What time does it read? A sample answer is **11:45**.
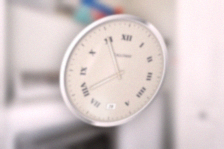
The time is **7:55**
